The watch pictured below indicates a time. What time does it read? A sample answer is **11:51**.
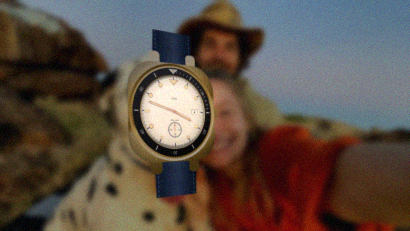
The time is **3:48**
